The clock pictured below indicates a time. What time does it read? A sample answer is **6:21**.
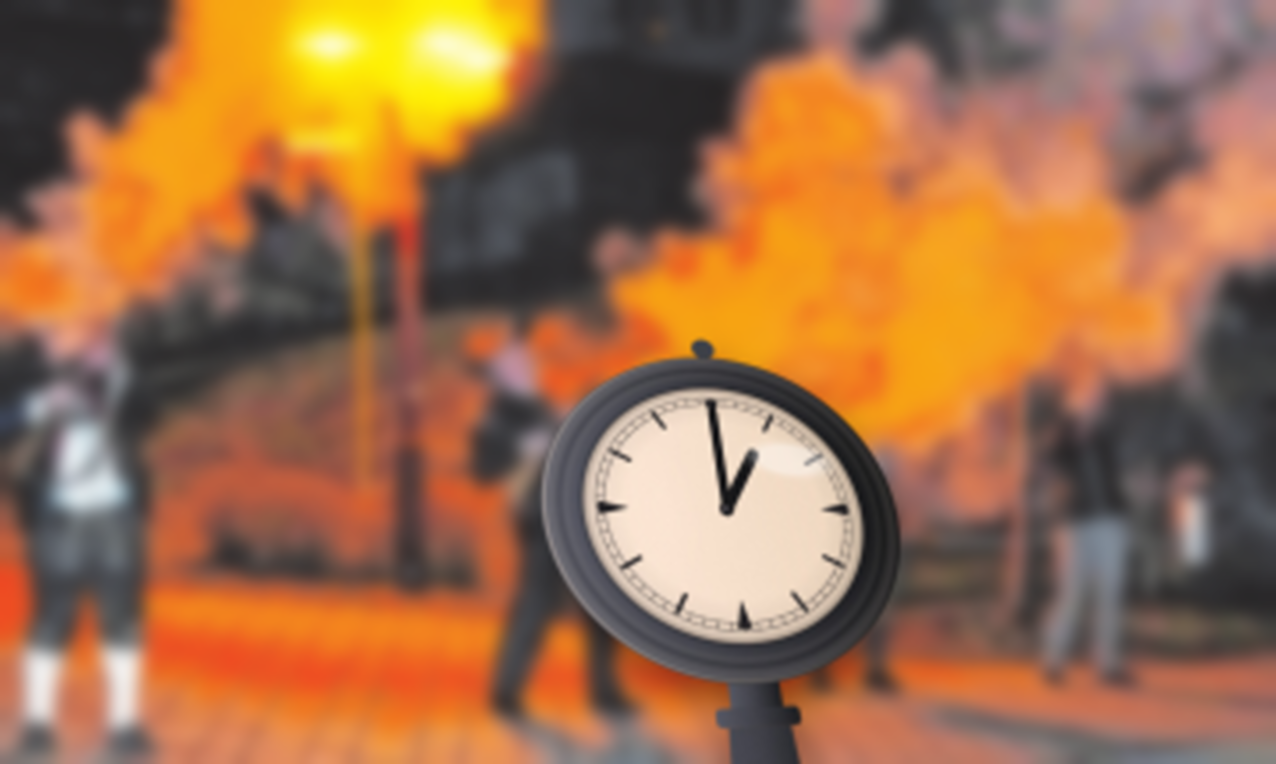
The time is **1:00**
